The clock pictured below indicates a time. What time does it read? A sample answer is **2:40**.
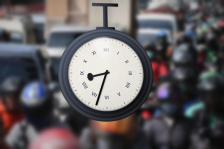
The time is **8:33**
